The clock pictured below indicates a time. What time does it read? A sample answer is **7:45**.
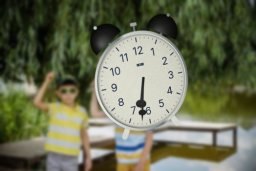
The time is **6:32**
